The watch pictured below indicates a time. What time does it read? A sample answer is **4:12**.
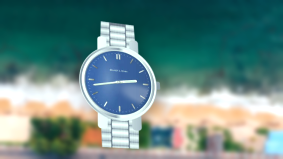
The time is **2:43**
